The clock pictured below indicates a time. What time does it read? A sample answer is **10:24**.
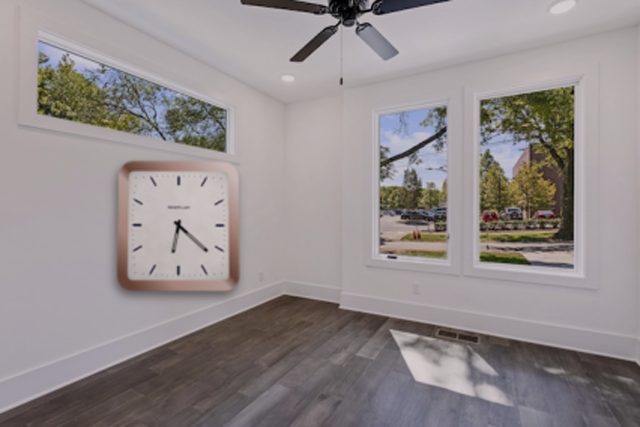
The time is **6:22**
